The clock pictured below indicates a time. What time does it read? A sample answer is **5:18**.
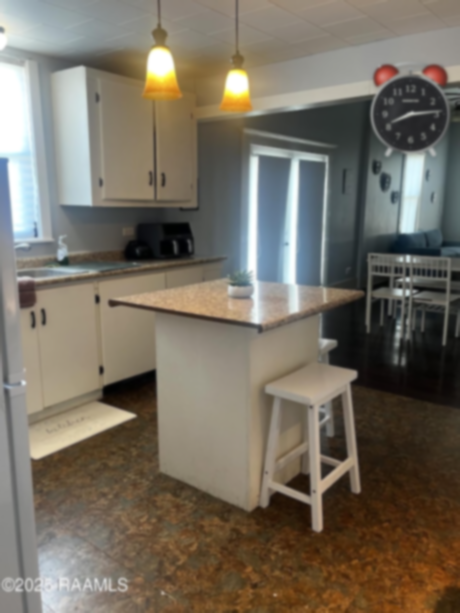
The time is **8:14**
